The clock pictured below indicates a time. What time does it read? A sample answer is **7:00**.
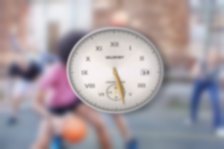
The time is **5:28**
